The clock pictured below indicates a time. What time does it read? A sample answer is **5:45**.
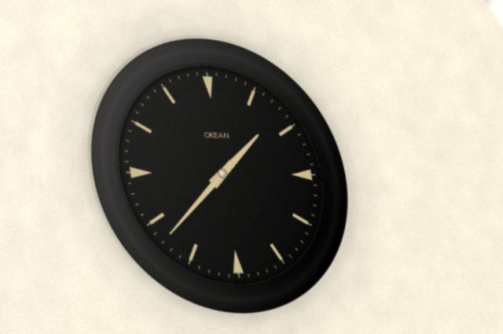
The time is **1:38**
